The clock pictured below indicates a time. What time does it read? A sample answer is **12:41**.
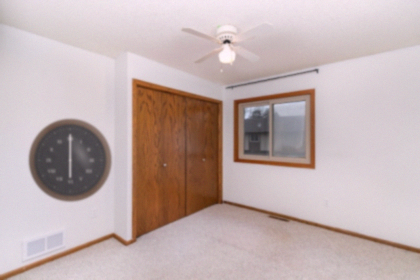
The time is **6:00**
